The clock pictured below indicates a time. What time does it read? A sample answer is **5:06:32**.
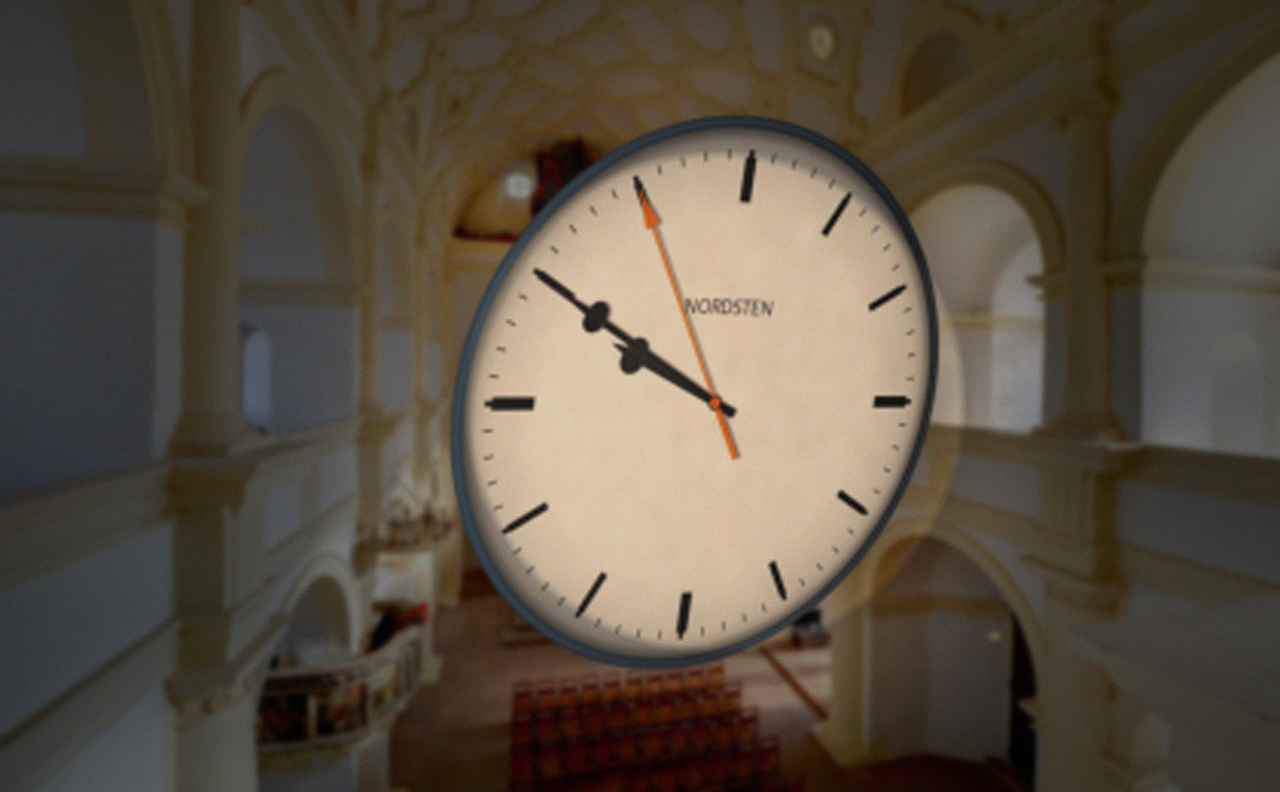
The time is **9:49:55**
